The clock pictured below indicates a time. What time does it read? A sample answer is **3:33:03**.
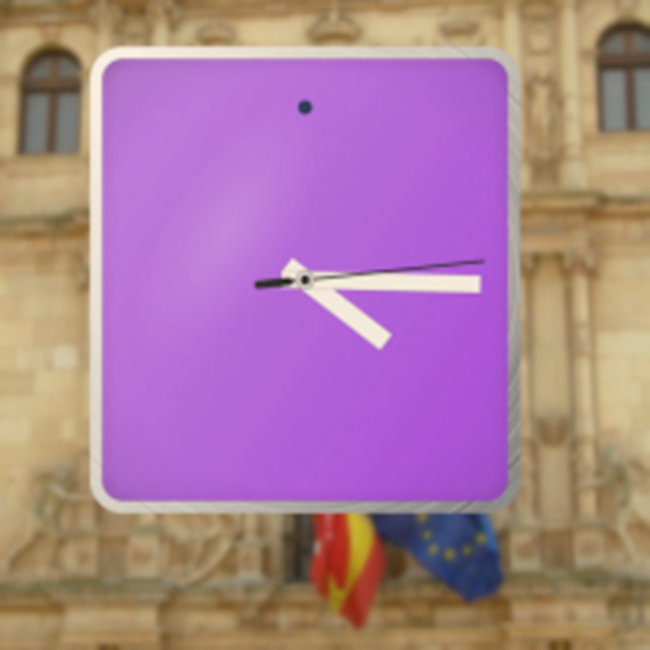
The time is **4:15:14**
